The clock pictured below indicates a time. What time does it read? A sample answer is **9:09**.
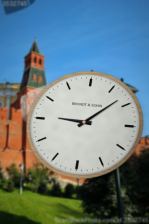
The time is **9:08**
